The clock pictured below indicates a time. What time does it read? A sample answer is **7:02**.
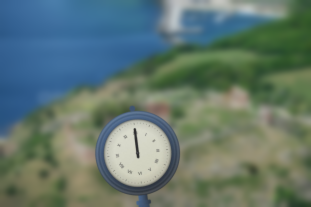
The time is **12:00**
